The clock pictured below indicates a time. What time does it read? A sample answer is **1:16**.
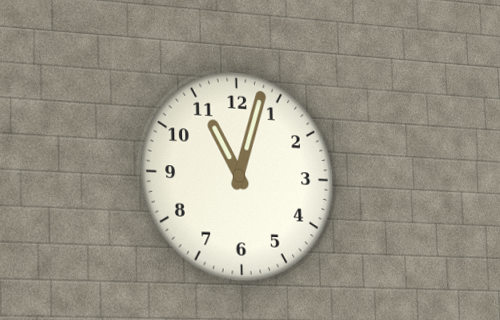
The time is **11:03**
